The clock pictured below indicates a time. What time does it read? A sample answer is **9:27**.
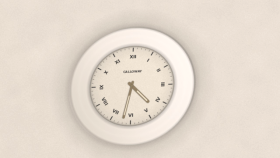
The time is **4:32**
